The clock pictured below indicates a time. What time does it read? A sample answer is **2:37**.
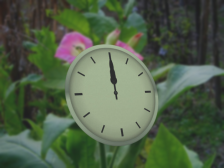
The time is **12:00**
